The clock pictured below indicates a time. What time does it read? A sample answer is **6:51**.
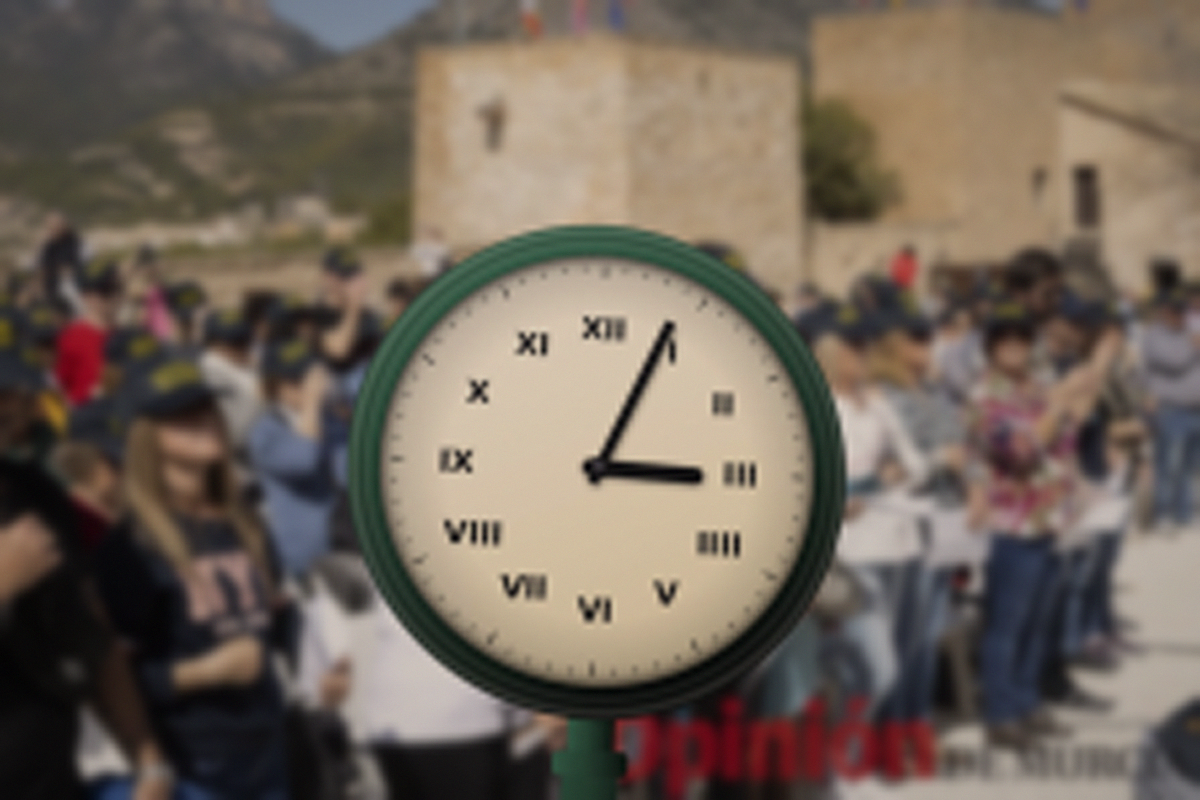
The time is **3:04**
